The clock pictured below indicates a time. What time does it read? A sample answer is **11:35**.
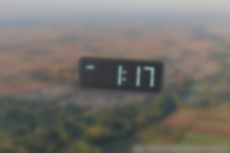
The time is **1:17**
